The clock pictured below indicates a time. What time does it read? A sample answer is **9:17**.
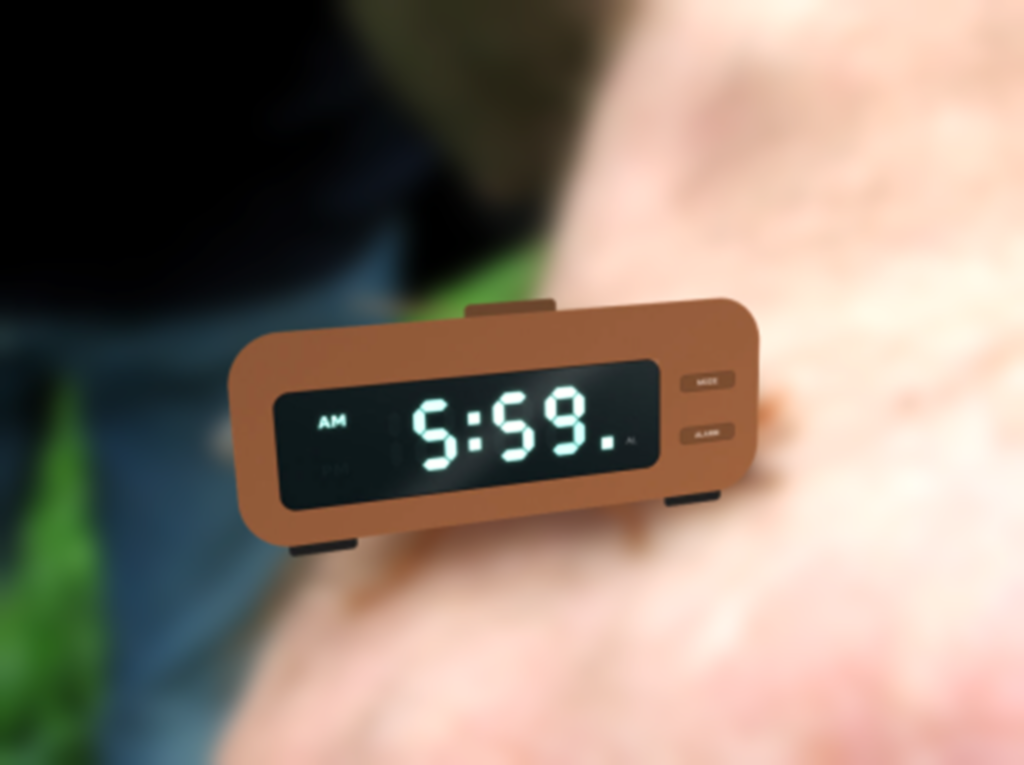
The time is **5:59**
